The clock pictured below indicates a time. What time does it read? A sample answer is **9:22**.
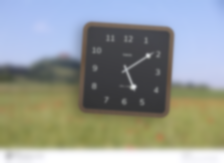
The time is **5:09**
